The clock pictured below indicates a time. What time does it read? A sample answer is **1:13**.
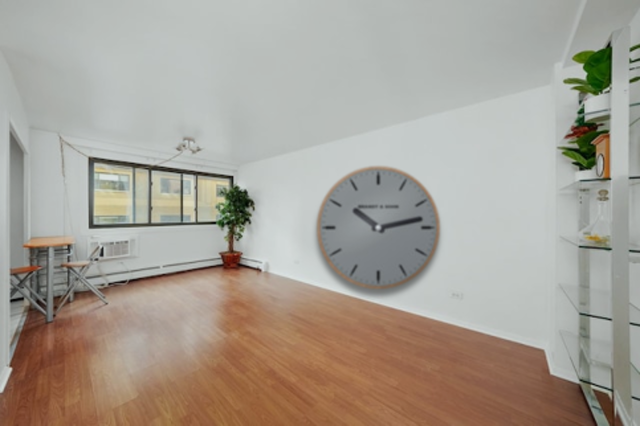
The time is **10:13**
